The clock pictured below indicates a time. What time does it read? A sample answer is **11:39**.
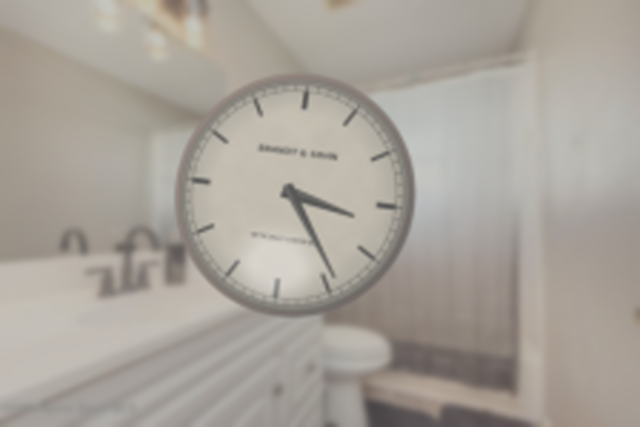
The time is **3:24**
